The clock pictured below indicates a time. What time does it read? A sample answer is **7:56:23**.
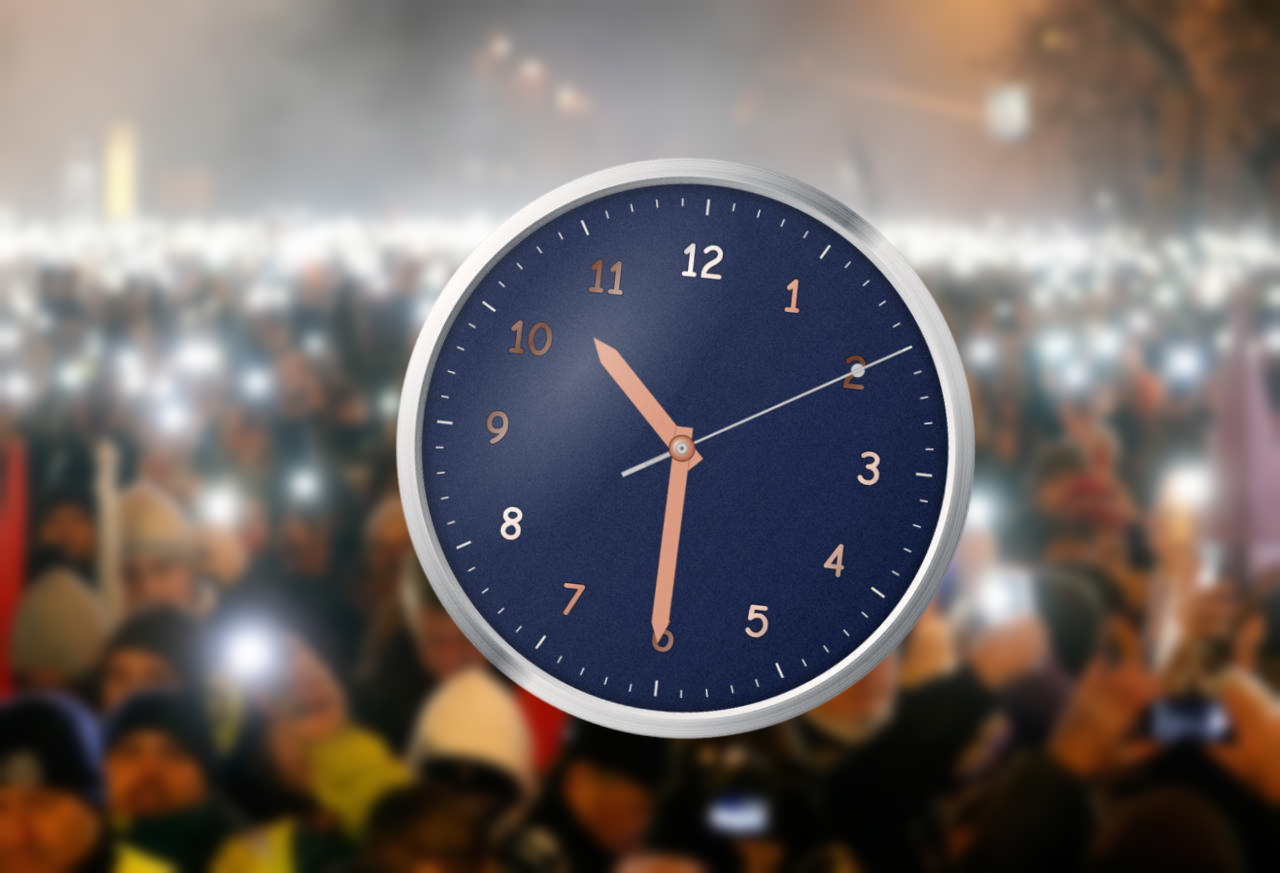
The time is **10:30:10**
